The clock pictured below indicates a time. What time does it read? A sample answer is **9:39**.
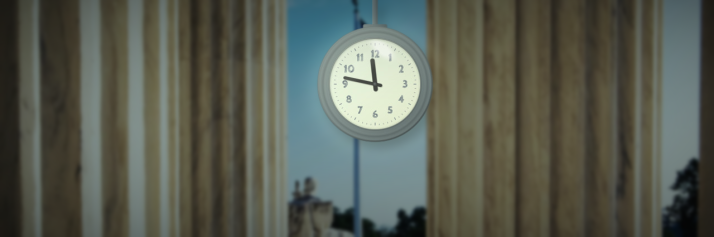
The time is **11:47**
